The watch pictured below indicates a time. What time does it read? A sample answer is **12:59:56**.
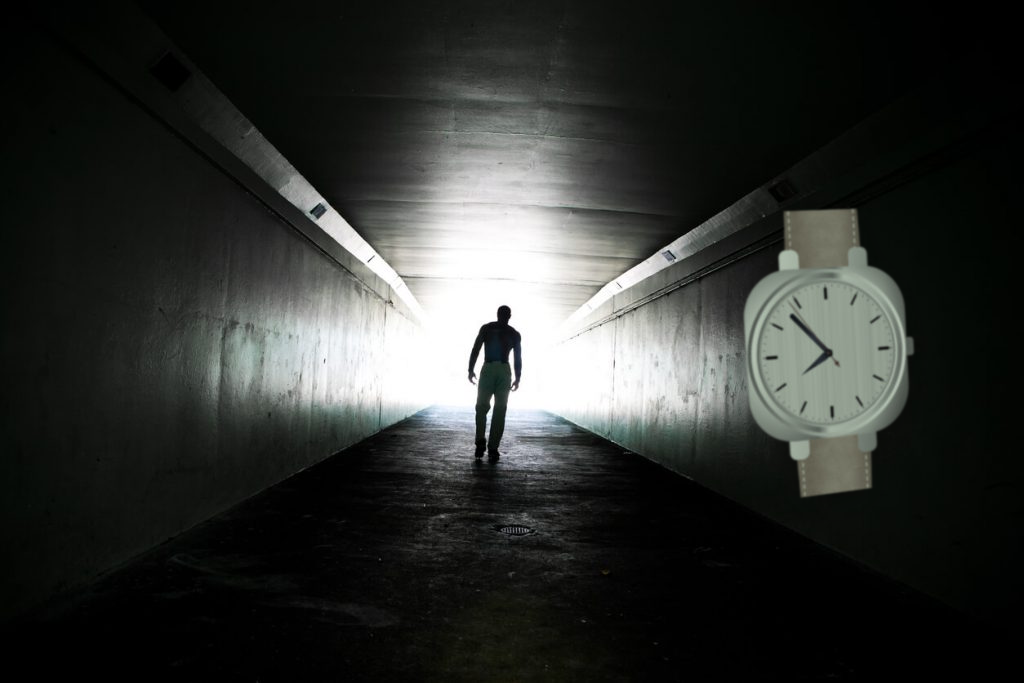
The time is **7:52:54**
